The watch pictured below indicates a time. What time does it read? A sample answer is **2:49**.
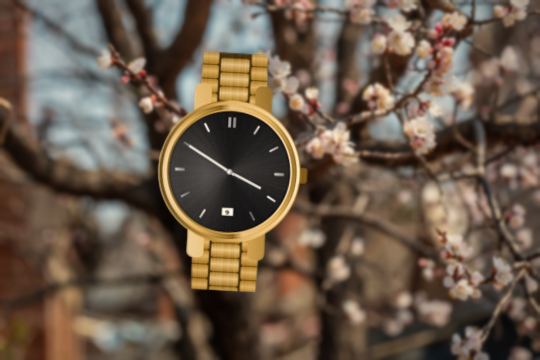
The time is **3:50**
